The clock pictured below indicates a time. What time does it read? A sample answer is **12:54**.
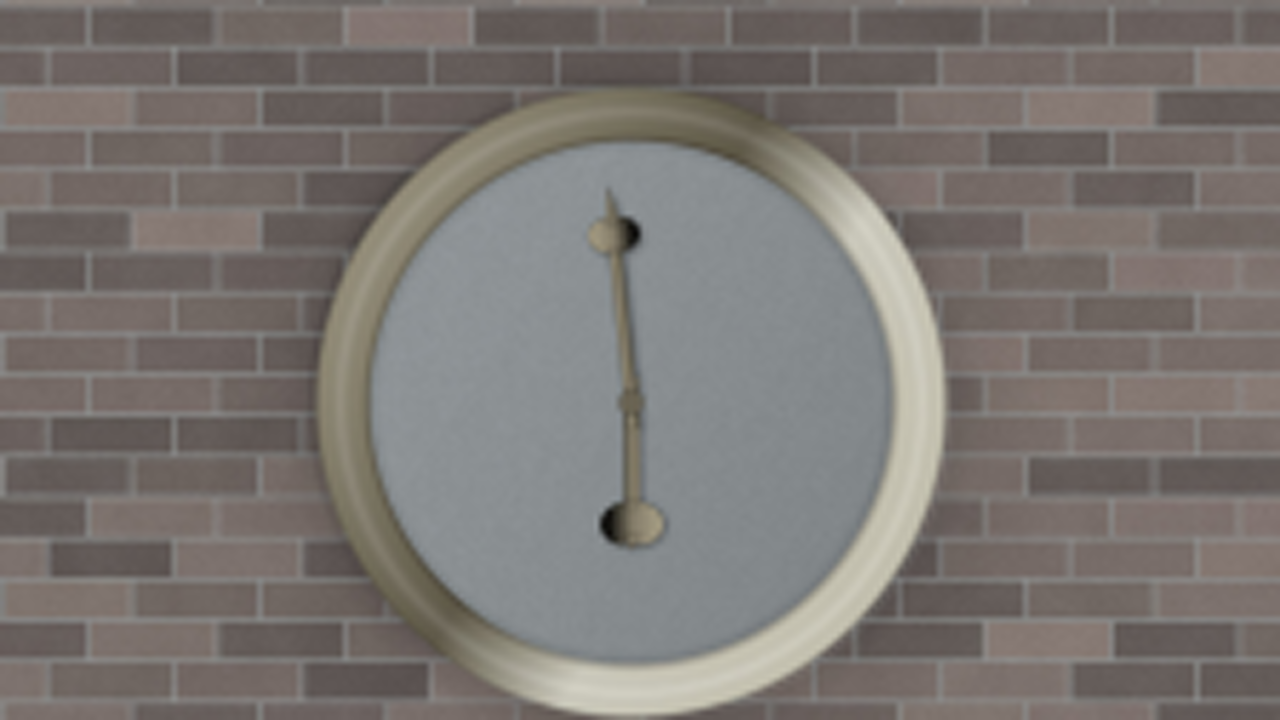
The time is **5:59**
